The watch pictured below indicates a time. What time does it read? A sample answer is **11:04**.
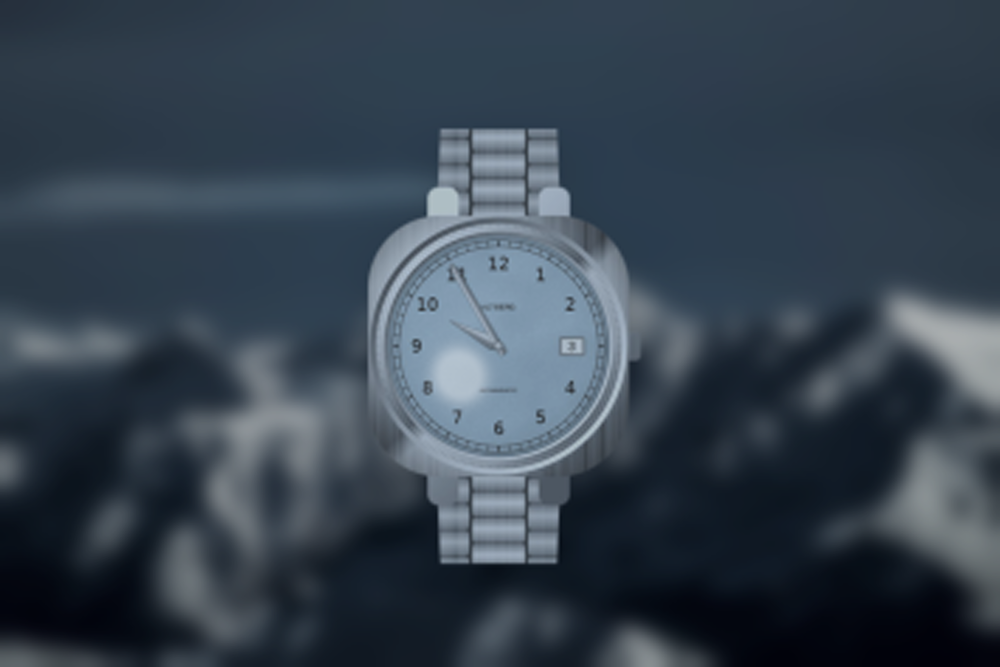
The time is **9:55**
